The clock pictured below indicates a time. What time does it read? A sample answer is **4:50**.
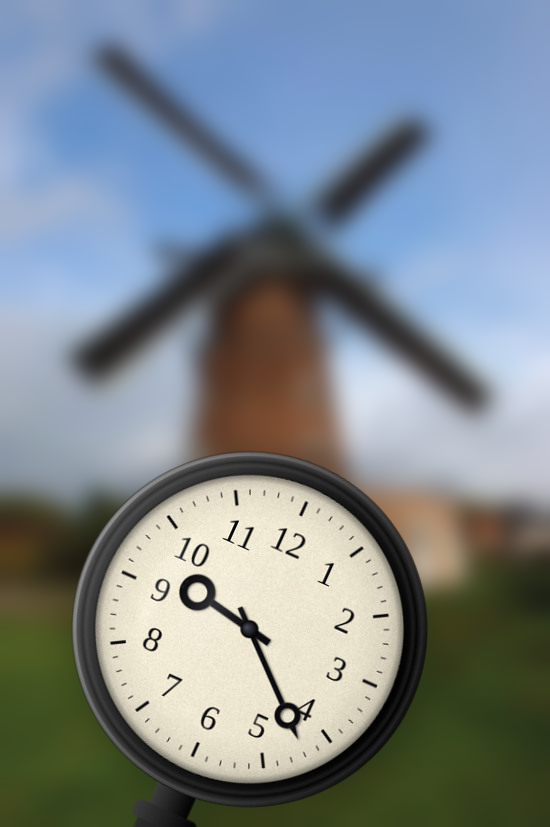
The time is **9:22**
